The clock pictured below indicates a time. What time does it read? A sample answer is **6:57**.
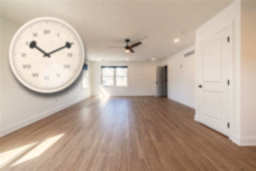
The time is **10:11**
